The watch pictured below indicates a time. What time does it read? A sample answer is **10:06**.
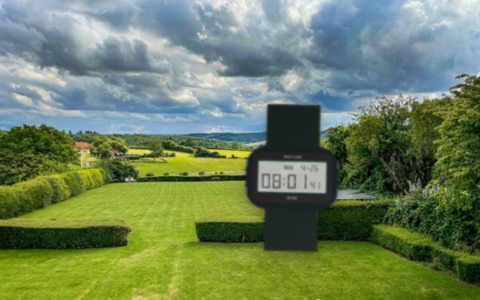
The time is **8:01**
